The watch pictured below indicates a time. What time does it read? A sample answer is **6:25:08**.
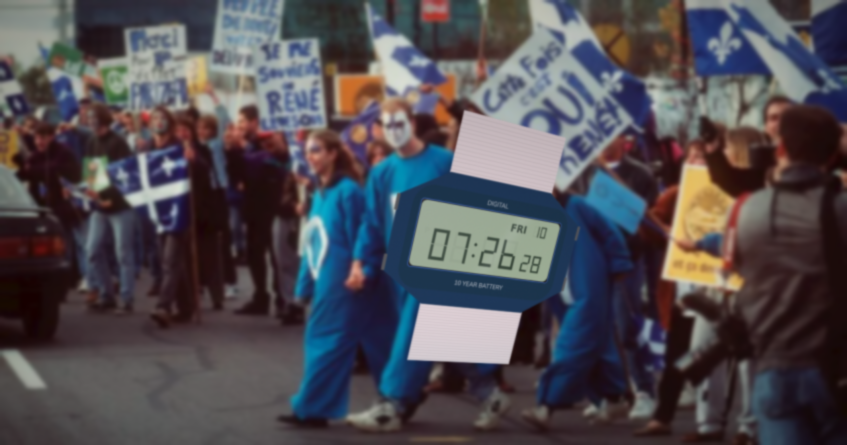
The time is **7:26:28**
